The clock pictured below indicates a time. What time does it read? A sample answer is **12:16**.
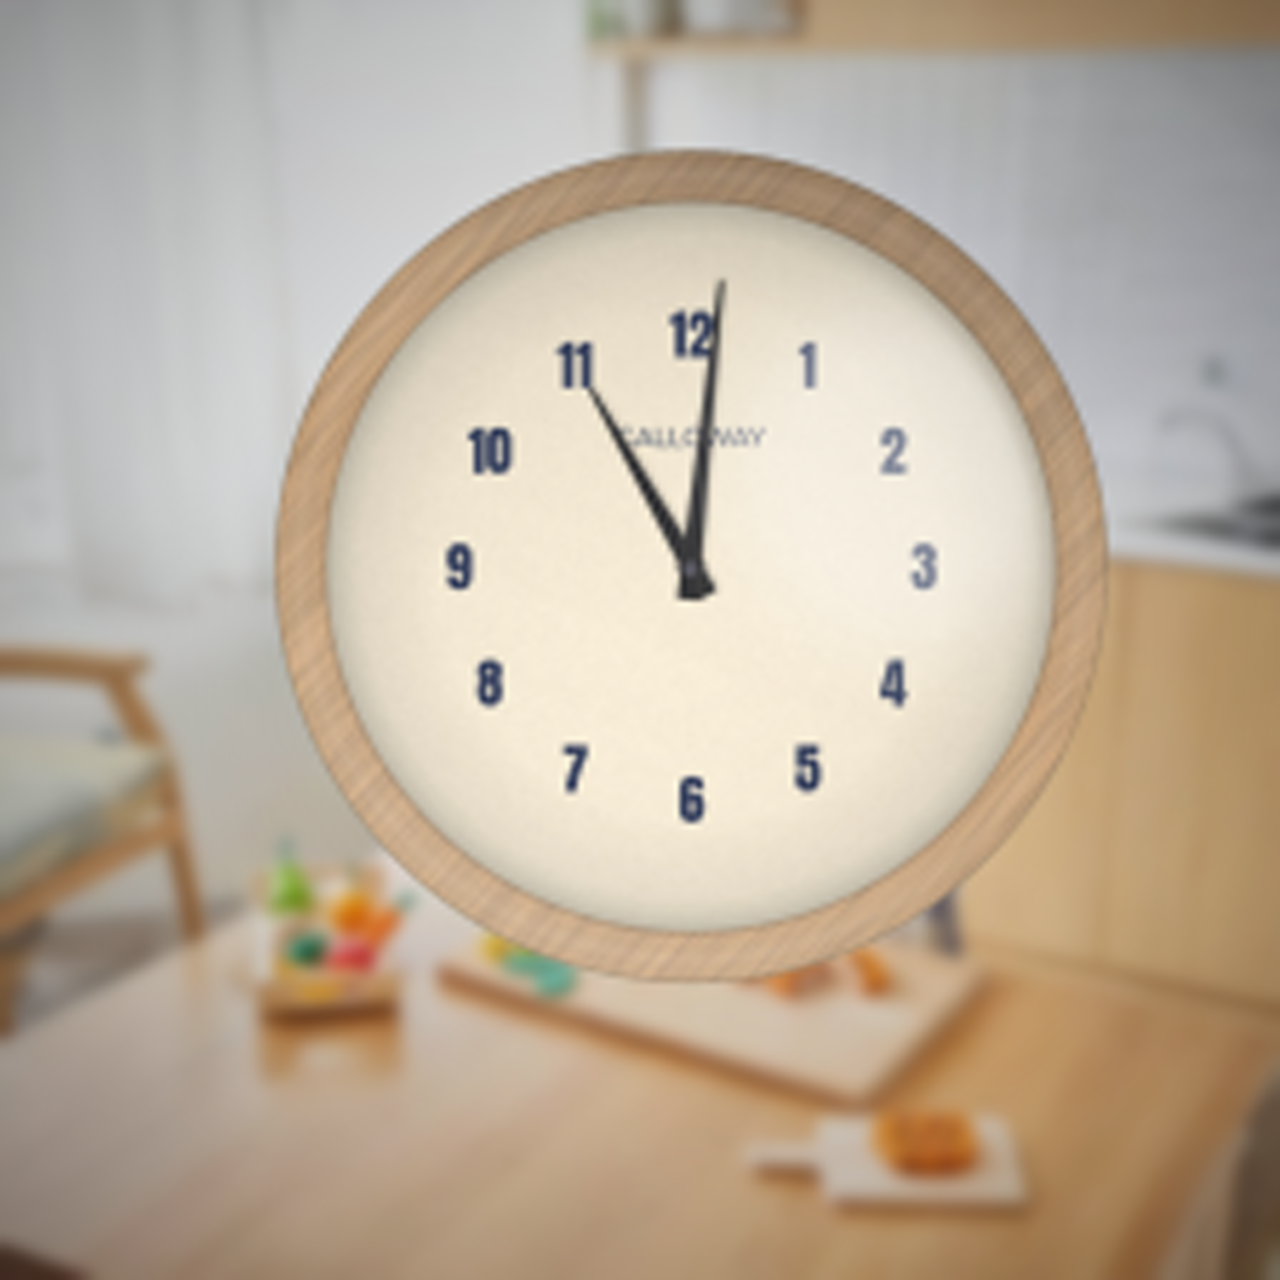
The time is **11:01**
